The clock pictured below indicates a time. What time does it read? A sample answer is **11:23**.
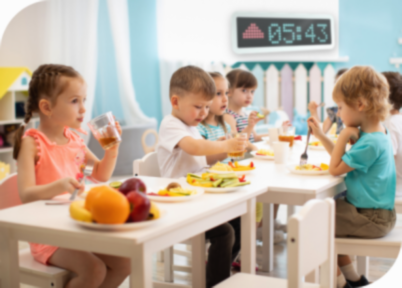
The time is **5:43**
